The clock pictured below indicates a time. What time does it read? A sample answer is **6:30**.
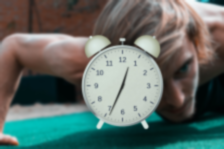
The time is **12:34**
